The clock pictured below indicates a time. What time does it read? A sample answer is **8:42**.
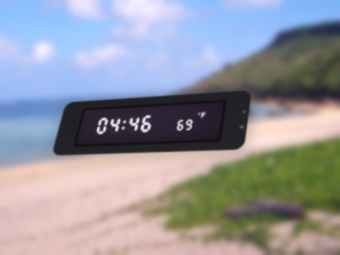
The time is **4:46**
